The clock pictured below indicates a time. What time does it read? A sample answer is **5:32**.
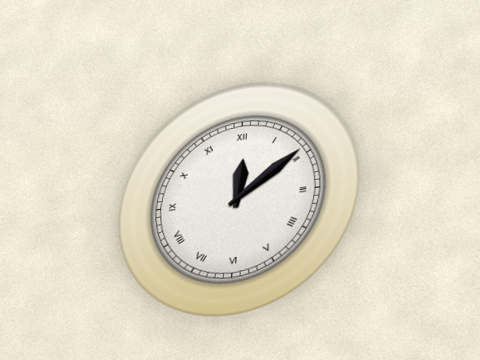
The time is **12:09**
